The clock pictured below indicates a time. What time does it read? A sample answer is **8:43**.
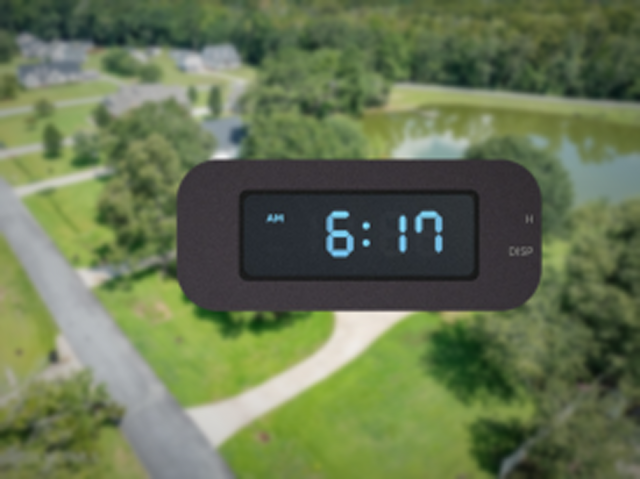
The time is **6:17**
